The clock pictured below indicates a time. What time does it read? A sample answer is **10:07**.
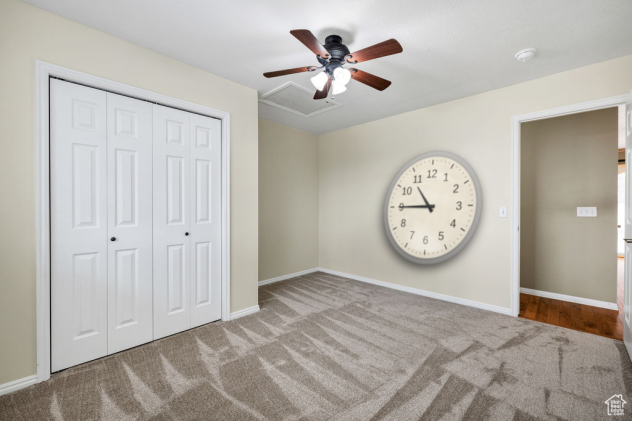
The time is **10:45**
